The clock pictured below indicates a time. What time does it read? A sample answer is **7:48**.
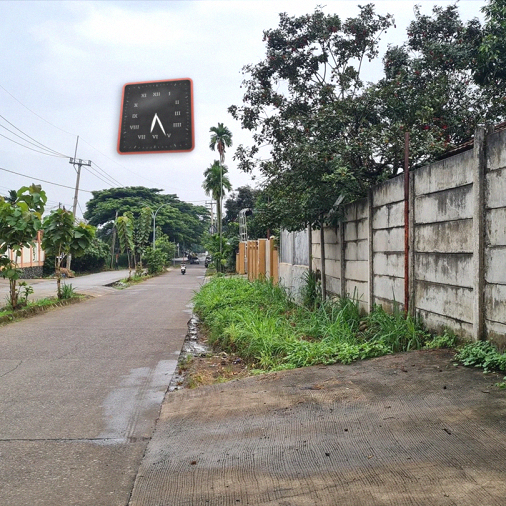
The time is **6:26**
